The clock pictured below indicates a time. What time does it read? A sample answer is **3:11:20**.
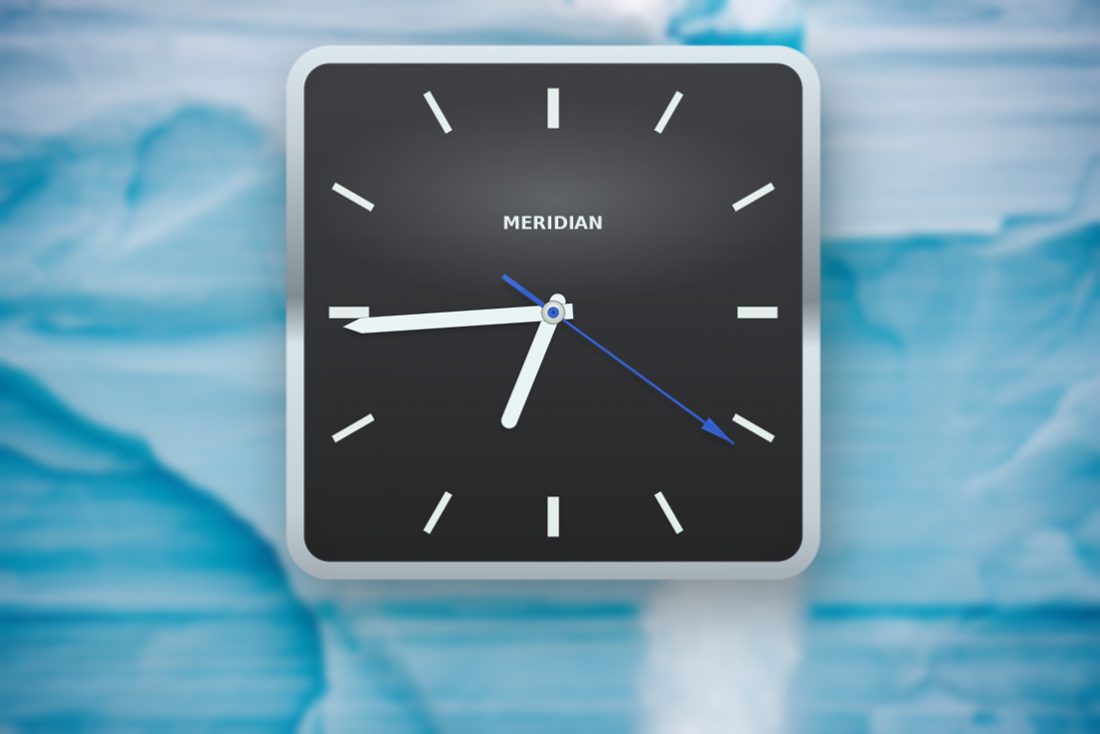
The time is **6:44:21**
